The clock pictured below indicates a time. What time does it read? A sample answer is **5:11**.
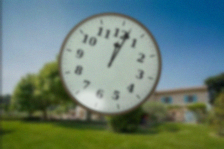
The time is **12:02**
